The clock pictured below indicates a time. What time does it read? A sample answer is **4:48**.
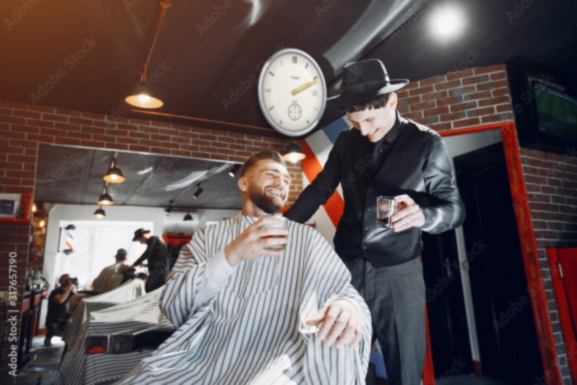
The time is **2:11**
